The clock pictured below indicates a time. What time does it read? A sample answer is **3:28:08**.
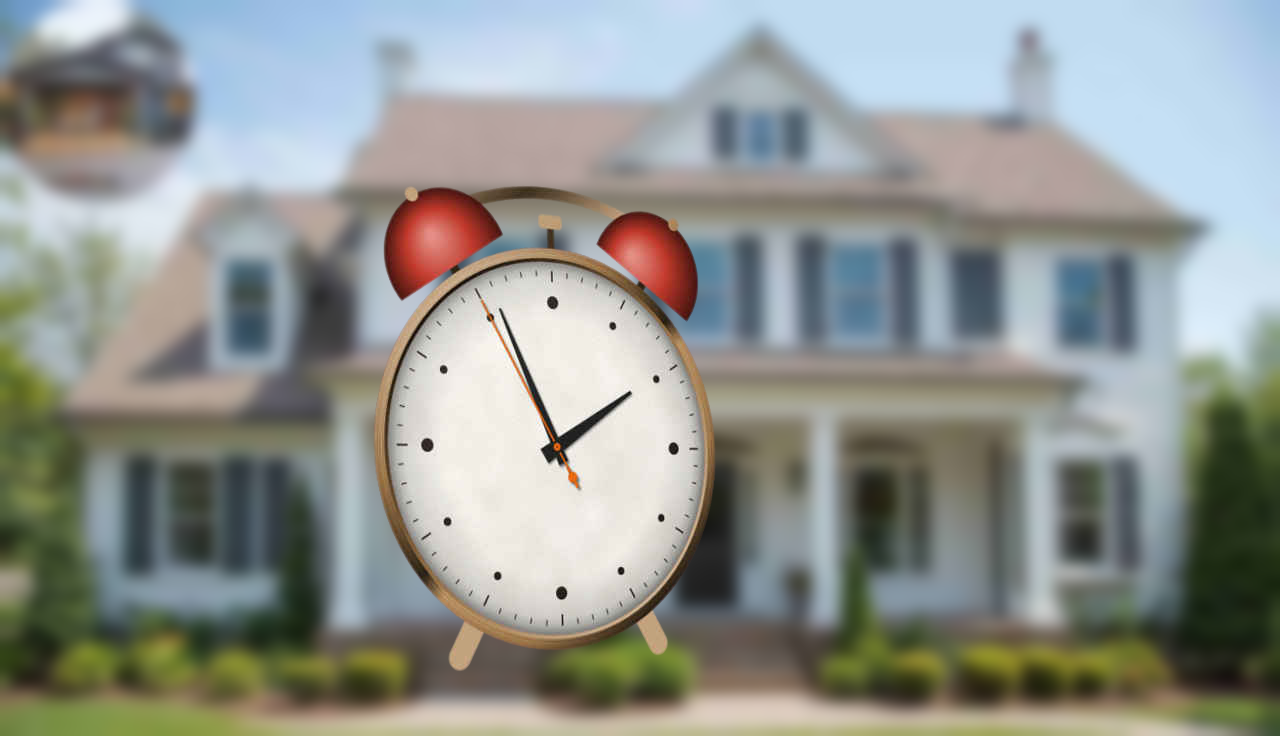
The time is **1:55:55**
